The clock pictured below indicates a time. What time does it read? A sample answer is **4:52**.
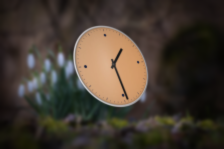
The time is **1:29**
